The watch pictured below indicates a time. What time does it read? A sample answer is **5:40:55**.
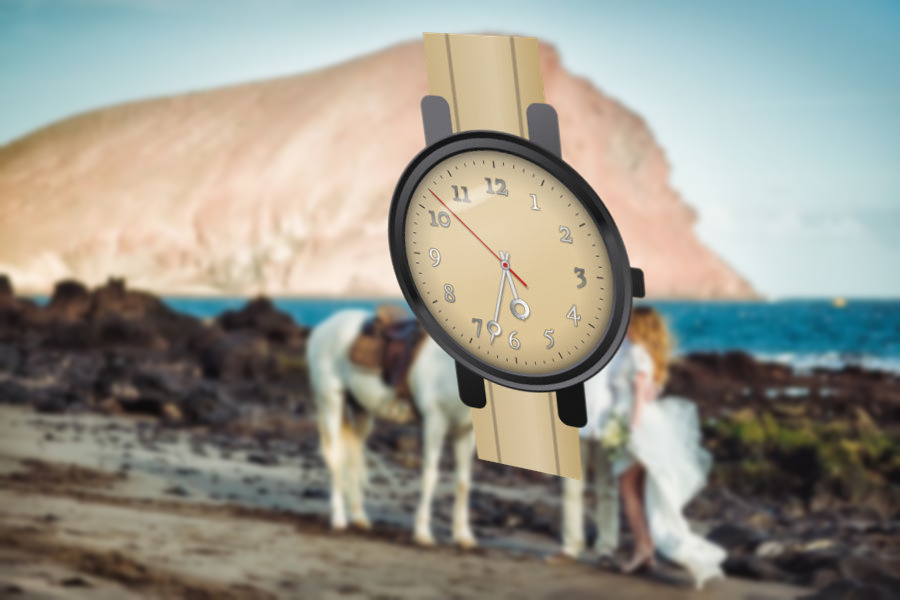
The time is **5:32:52**
